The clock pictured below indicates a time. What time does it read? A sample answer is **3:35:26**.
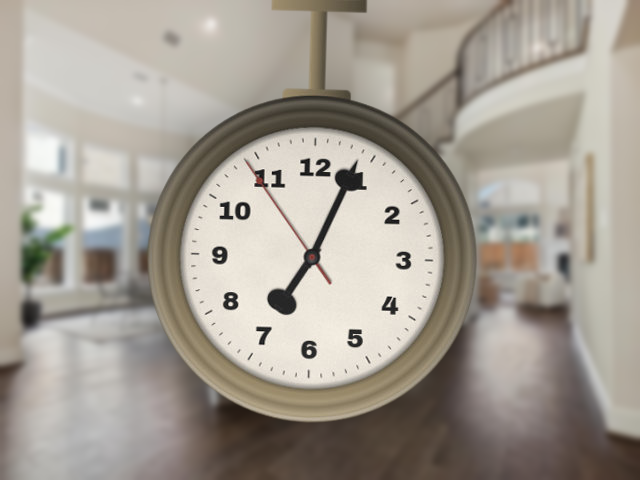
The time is **7:03:54**
